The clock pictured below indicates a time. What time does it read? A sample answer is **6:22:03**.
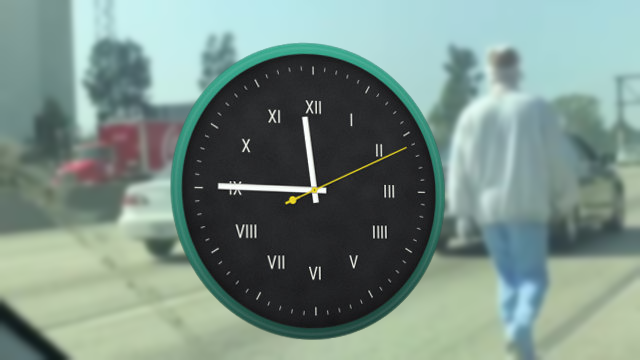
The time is **11:45:11**
